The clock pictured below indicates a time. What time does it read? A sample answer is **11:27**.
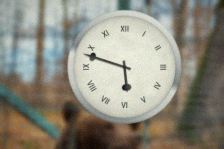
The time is **5:48**
